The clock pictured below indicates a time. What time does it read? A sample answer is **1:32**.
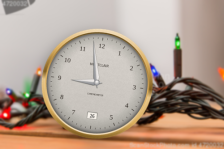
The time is **8:58**
